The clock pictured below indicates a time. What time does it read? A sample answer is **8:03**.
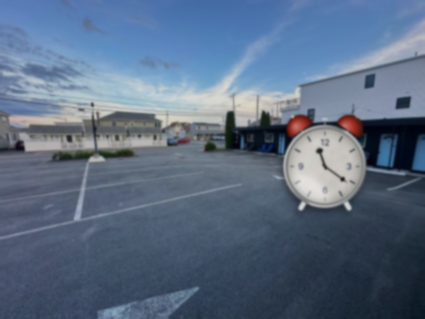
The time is **11:21**
